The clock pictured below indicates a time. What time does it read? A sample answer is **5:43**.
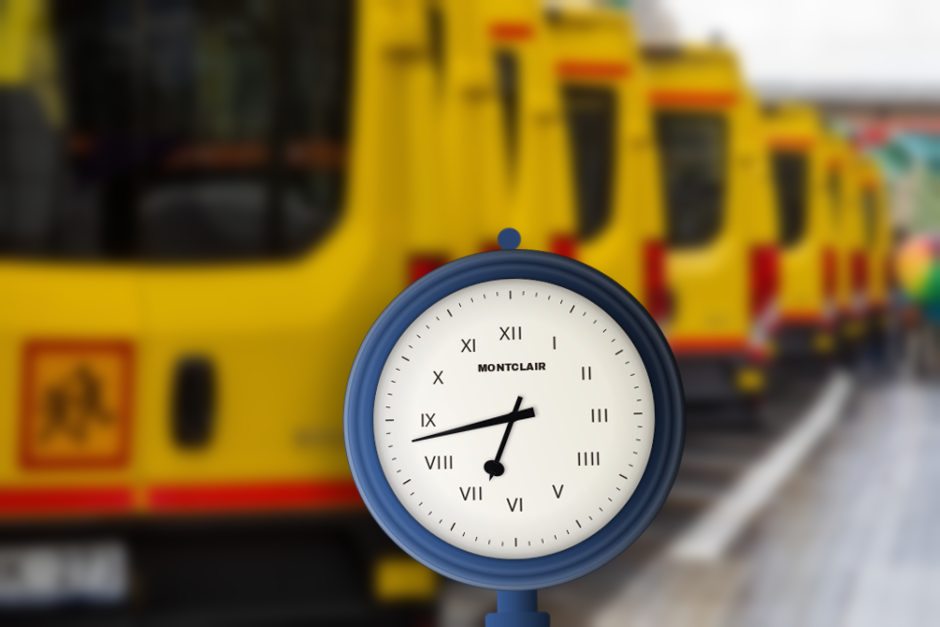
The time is **6:43**
